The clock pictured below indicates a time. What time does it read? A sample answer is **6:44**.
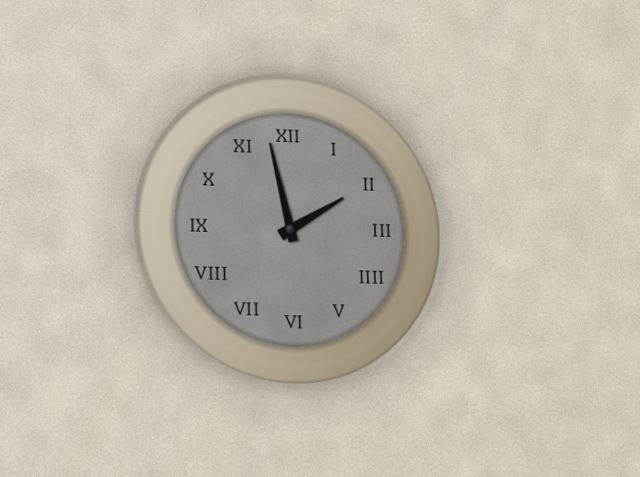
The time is **1:58**
